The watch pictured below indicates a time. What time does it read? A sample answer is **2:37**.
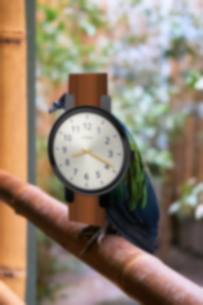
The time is **8:19**
